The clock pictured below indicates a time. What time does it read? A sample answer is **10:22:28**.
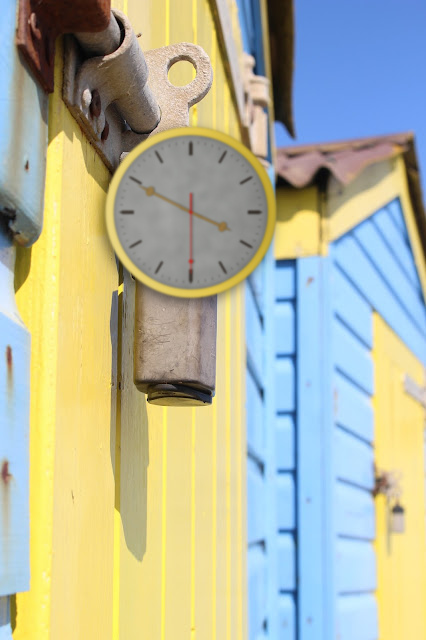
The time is **3:49:30**
